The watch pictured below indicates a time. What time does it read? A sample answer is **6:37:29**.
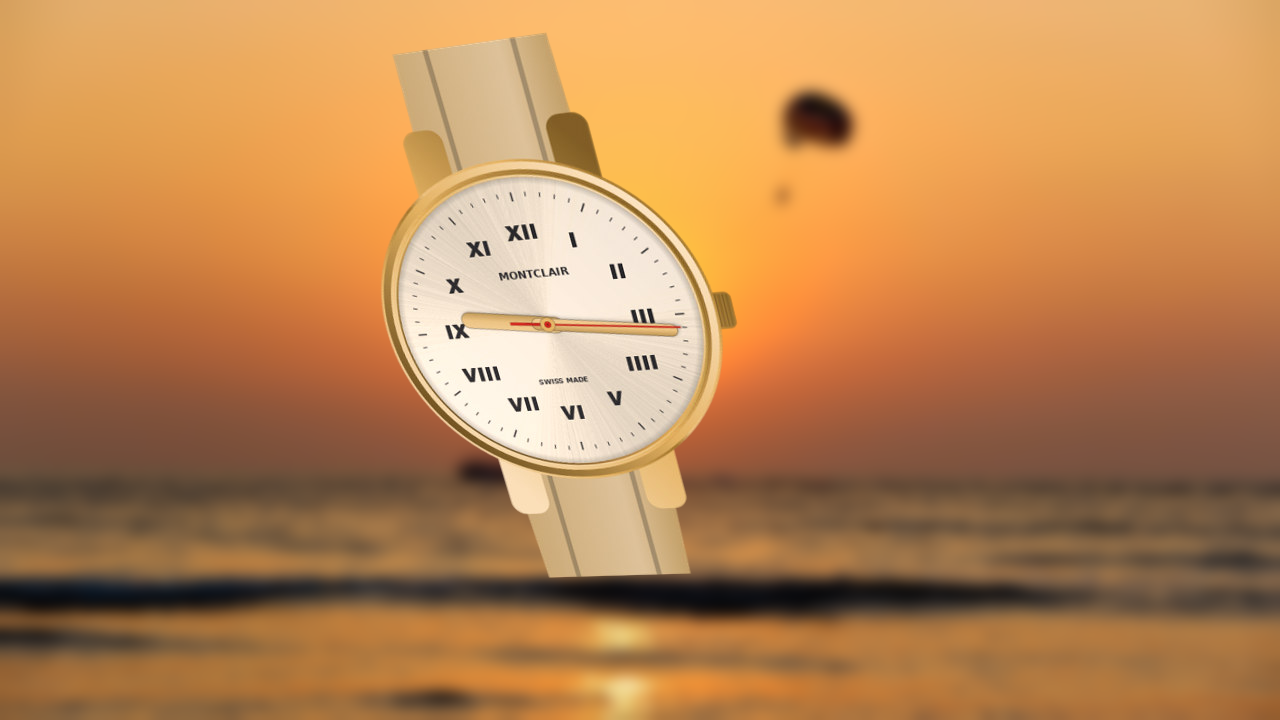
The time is **9:16:16**
